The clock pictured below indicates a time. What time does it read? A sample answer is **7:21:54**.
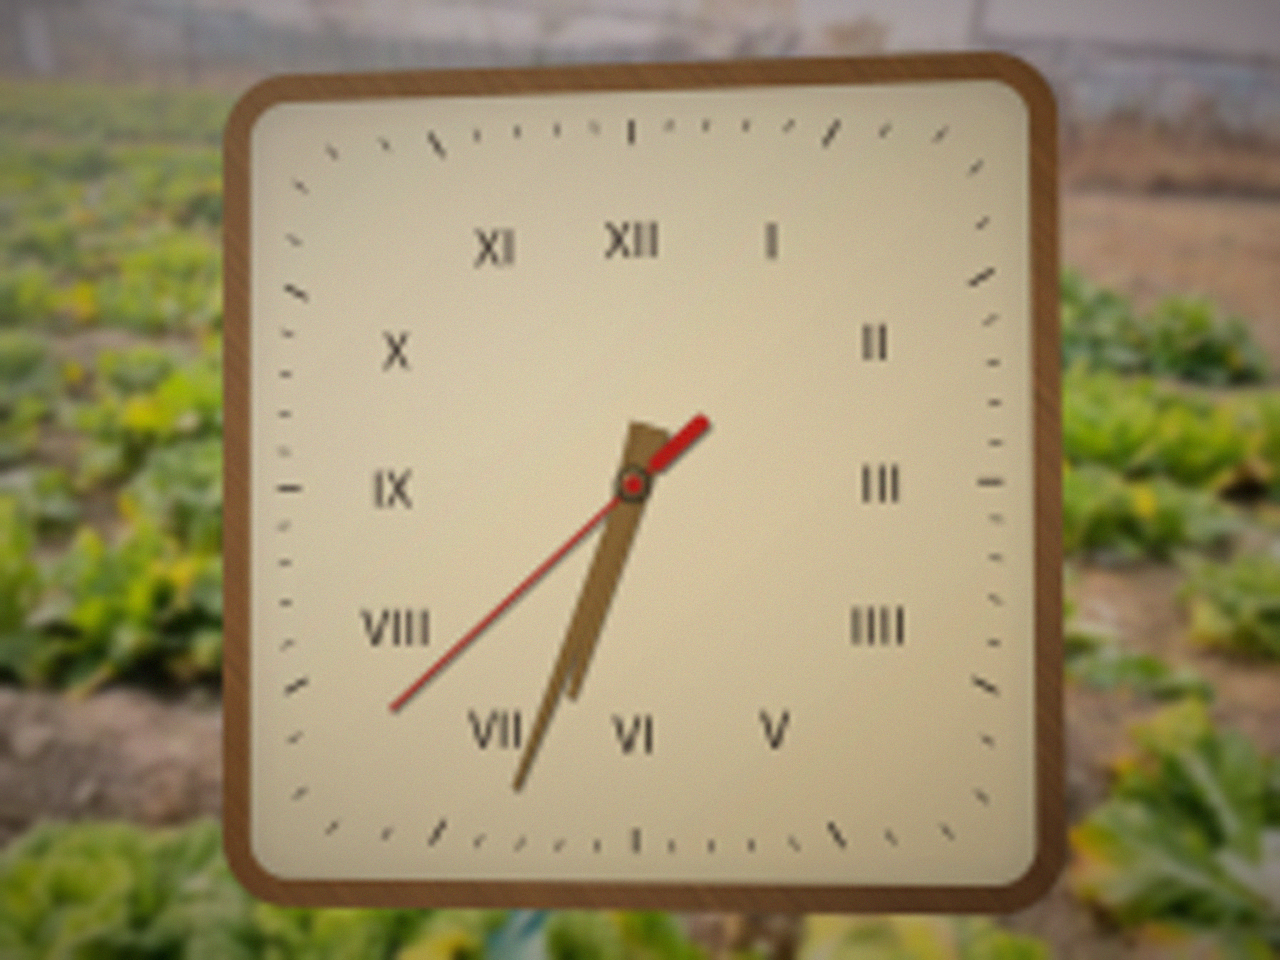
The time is **6:33:38**
